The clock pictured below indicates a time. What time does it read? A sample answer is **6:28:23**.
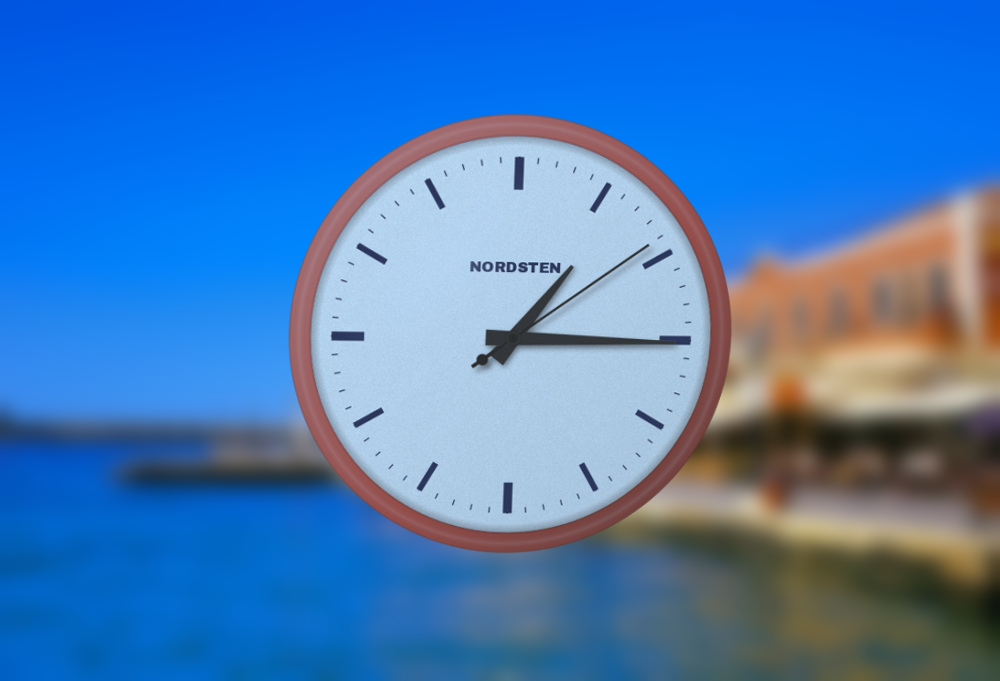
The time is **1:15:09**
